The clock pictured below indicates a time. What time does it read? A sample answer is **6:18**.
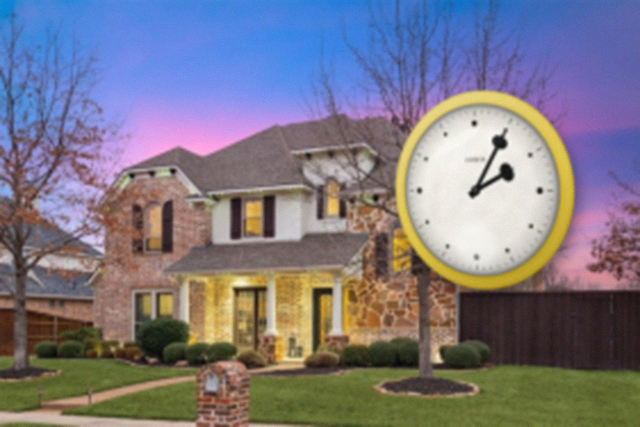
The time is **2:05**
